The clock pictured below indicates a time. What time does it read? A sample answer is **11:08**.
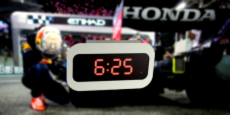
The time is **6:25**
